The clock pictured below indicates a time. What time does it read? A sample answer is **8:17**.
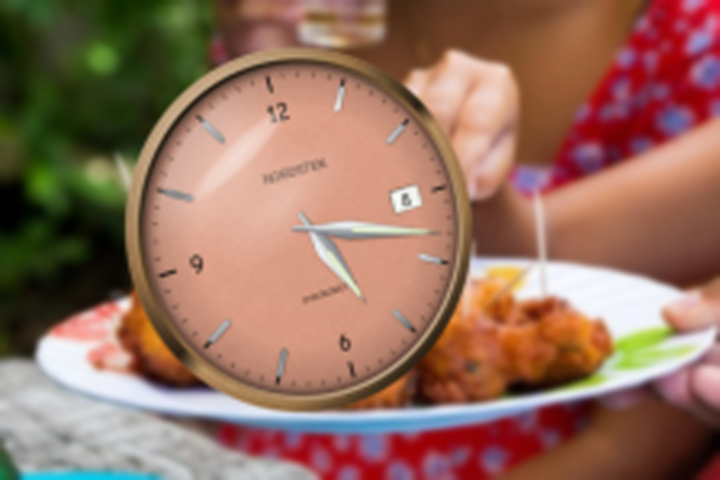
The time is **5:18**
